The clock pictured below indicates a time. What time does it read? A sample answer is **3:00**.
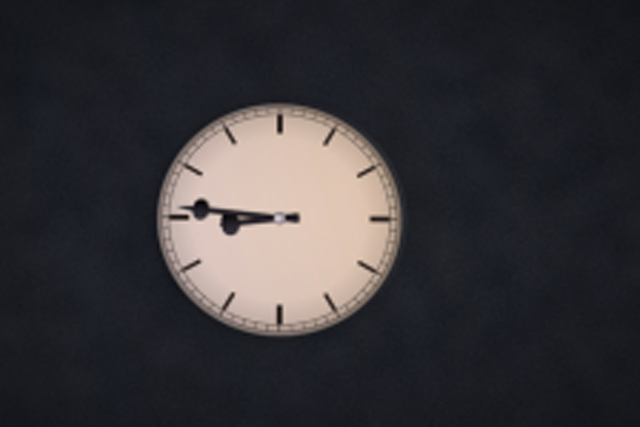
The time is **8:46**
